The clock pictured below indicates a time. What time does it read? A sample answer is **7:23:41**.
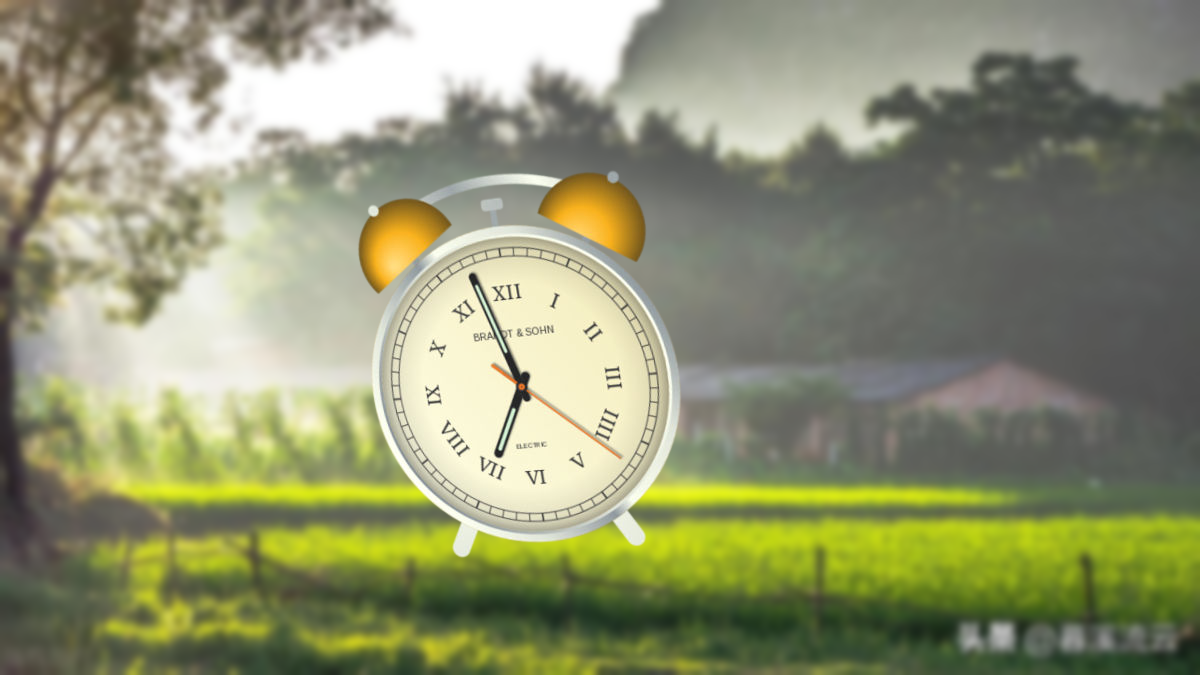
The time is **6:57:22**
